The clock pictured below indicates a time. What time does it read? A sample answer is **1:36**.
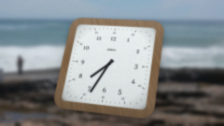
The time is **7:34**
